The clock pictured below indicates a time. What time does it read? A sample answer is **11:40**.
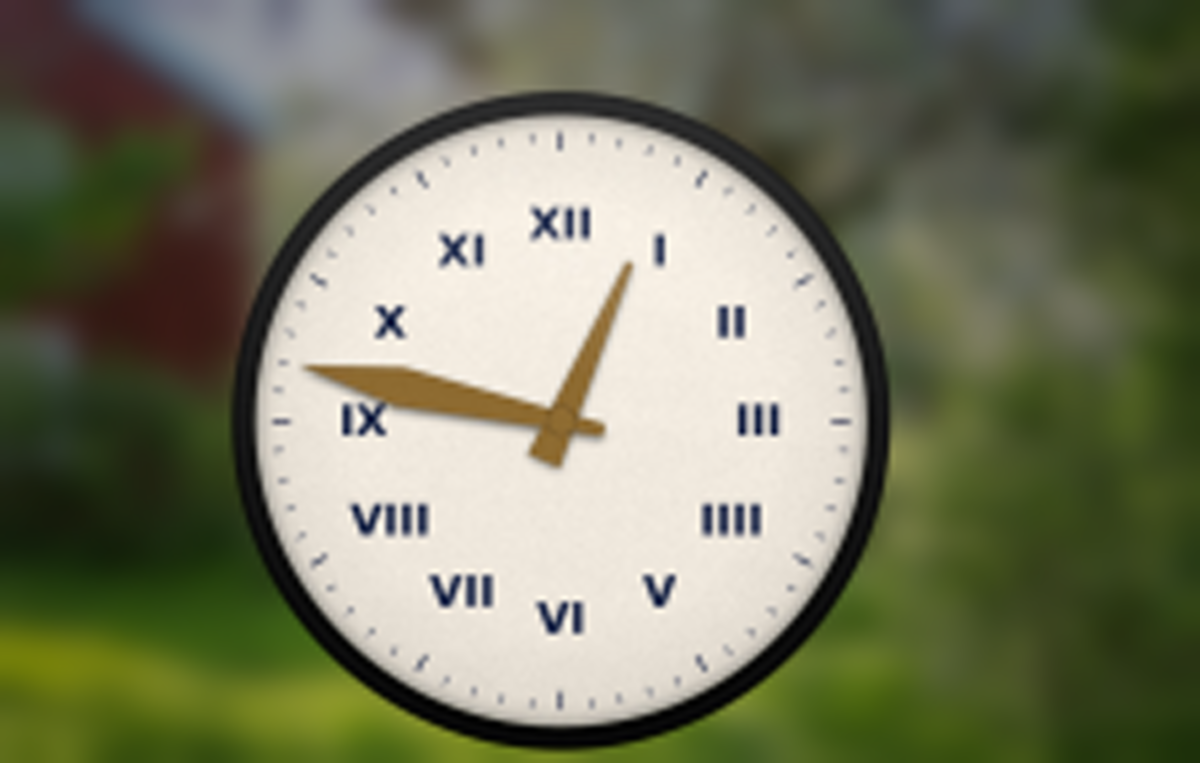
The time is **12:47**
